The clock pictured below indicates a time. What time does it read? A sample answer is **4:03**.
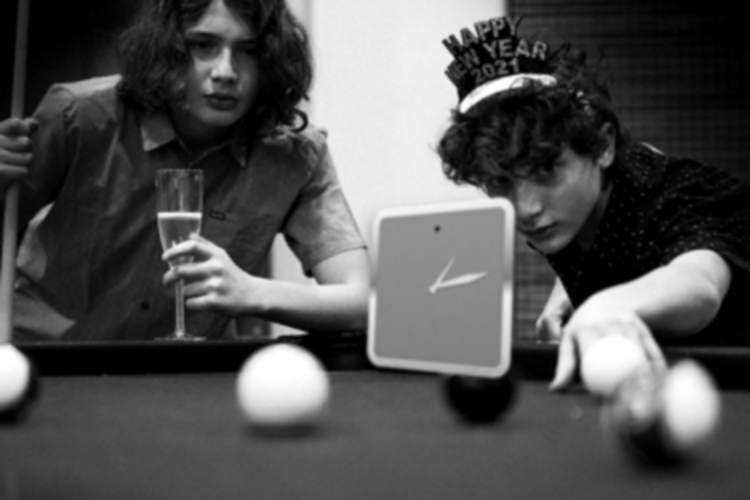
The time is **1:13**
